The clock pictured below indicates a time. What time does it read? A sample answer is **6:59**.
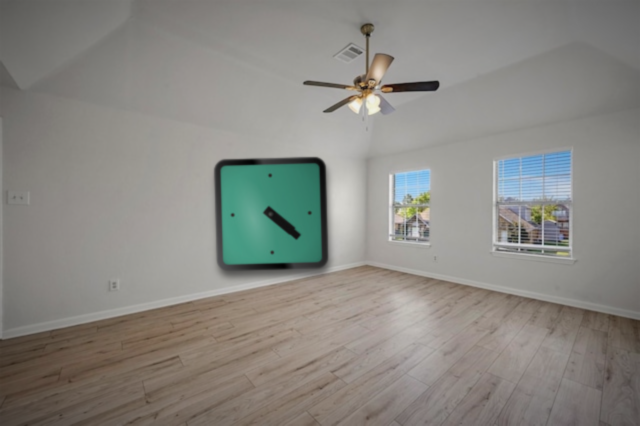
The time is **4:22**
